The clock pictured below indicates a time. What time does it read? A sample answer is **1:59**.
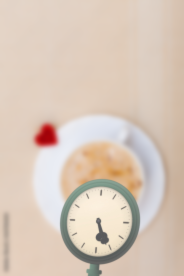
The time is **5:26**
